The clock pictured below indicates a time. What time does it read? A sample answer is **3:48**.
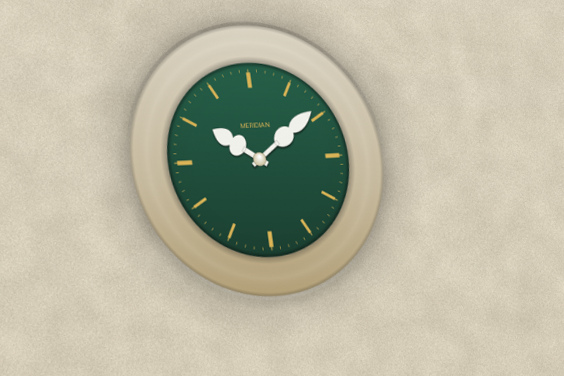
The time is **10:09**
